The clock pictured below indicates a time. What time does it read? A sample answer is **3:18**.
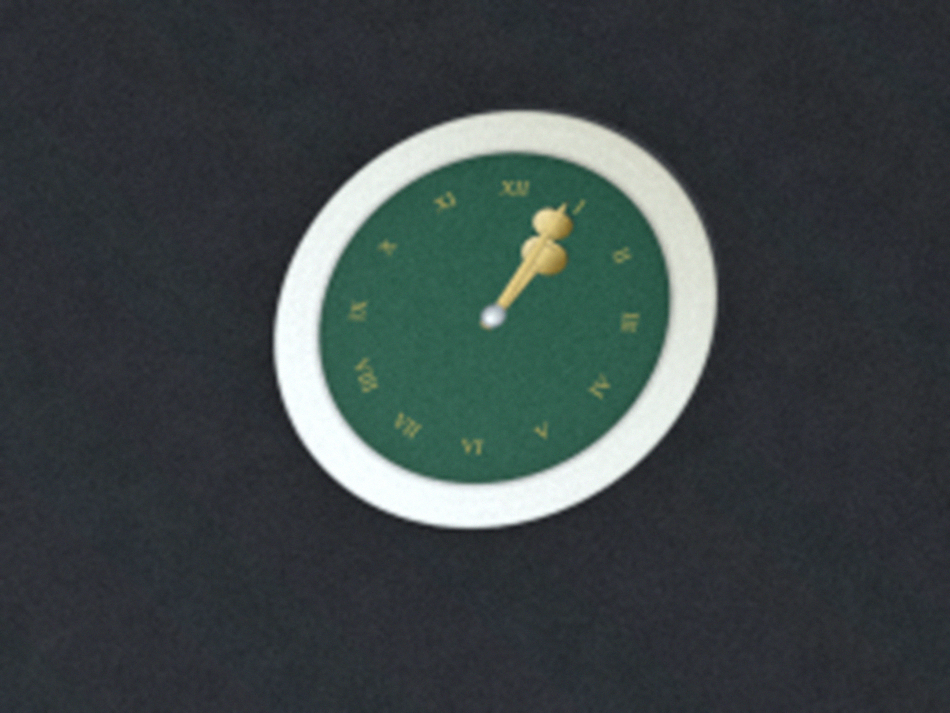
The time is **1:04**
